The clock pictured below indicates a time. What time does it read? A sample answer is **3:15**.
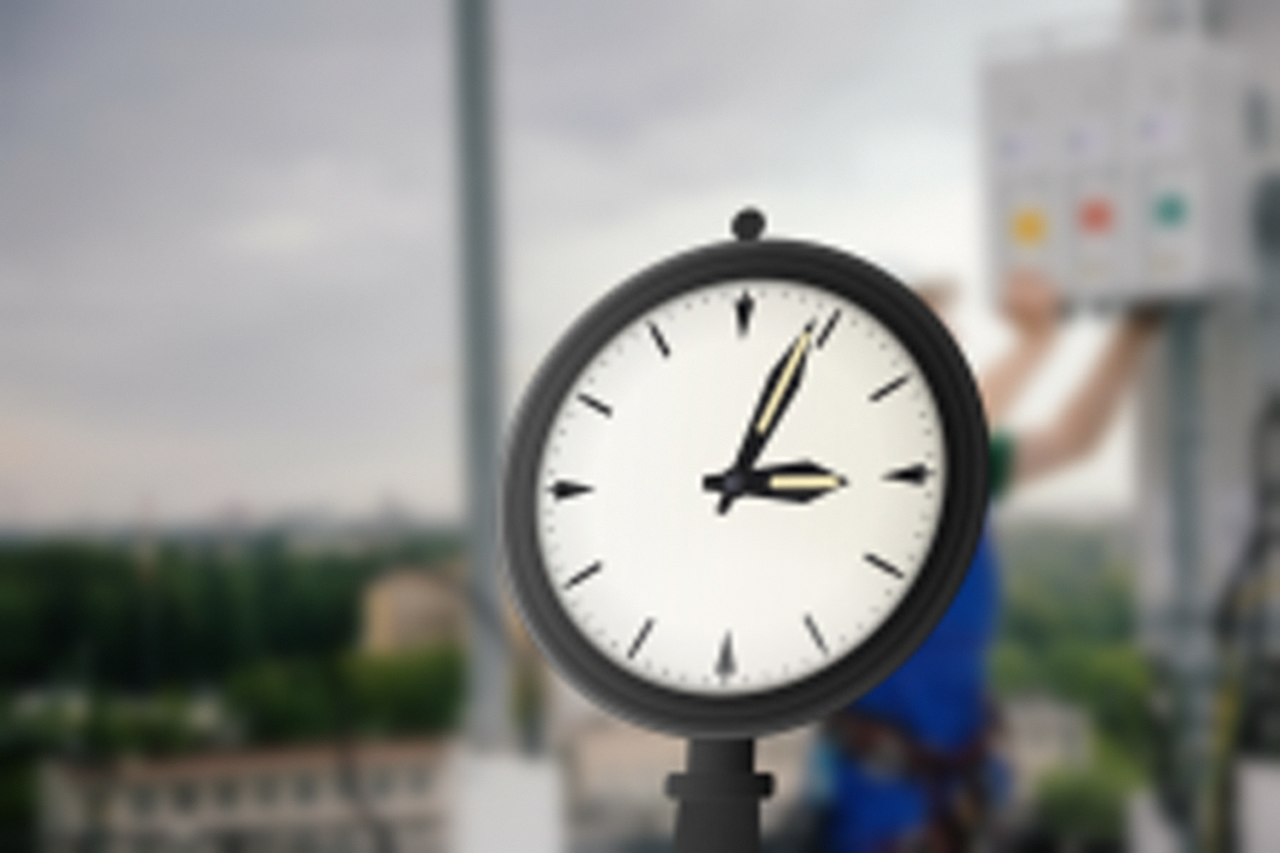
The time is **3:04**
